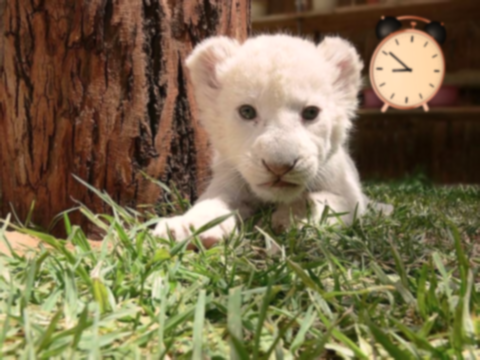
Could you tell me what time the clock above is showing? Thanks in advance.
8:51
